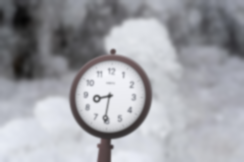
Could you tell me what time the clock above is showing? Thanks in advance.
8:31
